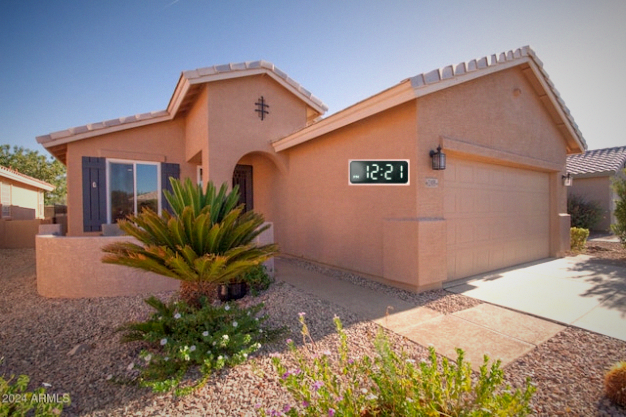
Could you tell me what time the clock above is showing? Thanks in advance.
12:21
